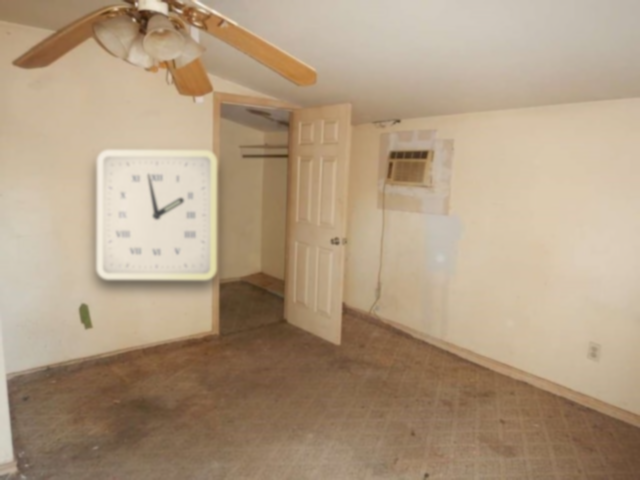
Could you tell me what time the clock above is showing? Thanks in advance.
1:58
